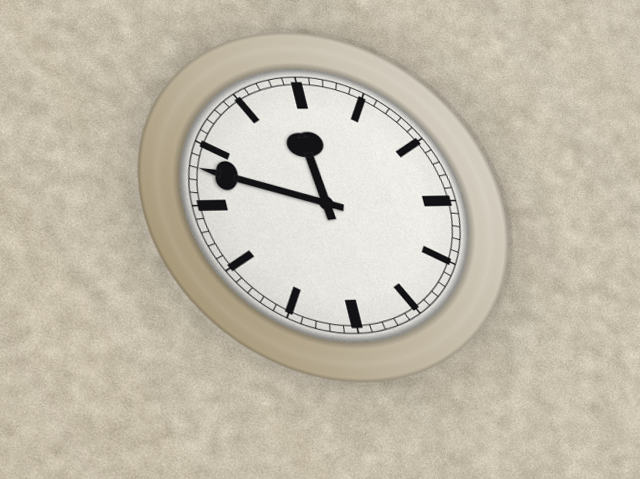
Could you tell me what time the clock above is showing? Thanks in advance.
11:48
